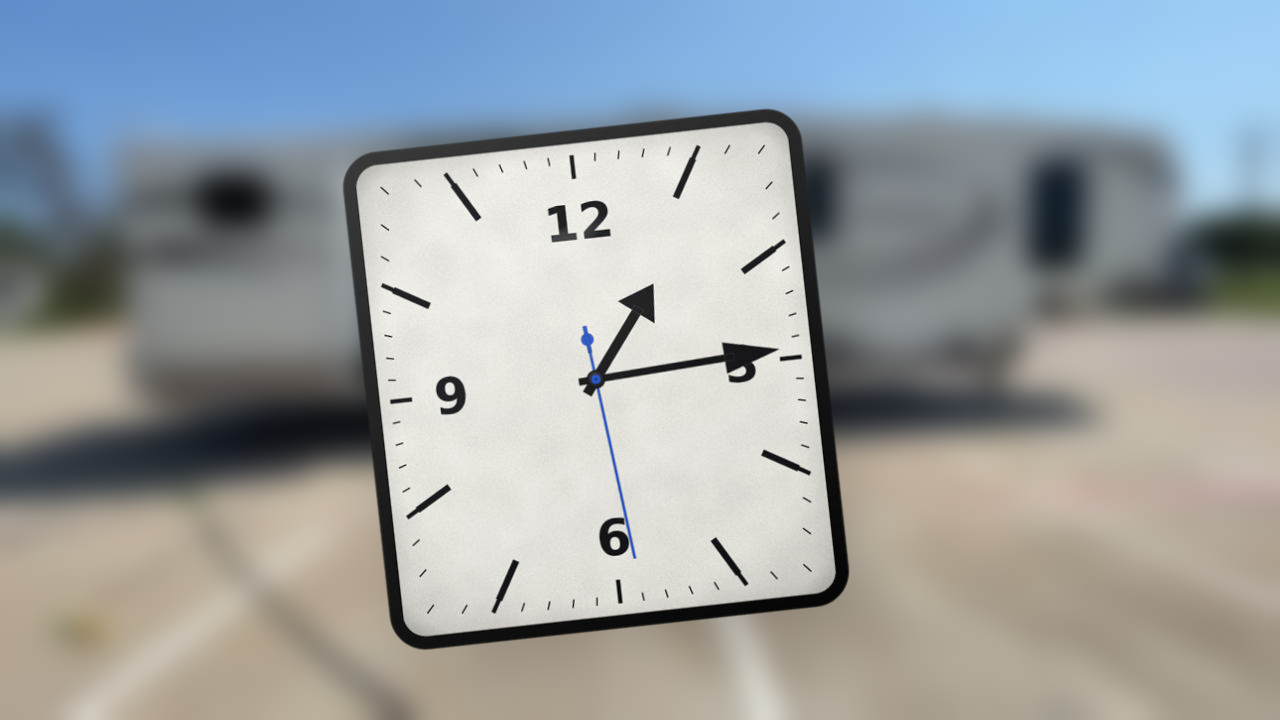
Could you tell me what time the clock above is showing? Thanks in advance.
1:14:29
